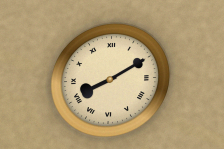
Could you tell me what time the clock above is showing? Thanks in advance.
8:10
